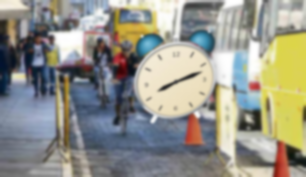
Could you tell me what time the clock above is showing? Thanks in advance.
8:12
